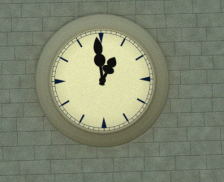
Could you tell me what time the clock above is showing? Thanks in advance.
12:59
